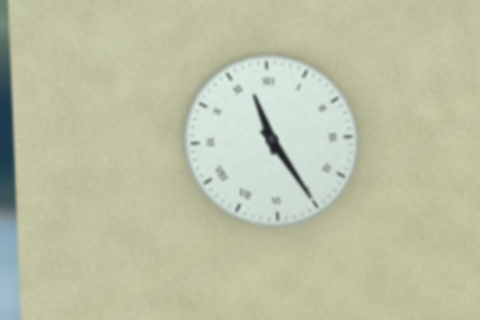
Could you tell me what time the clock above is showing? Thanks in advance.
11:25
